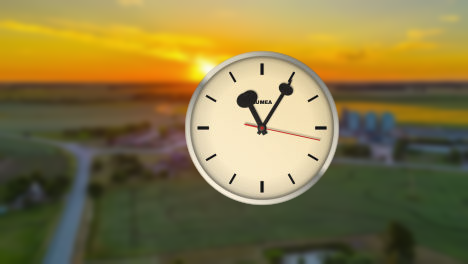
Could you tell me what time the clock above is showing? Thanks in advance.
11:05:17
